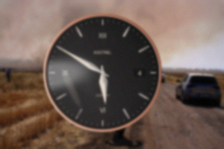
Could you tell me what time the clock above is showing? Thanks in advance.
5:50
